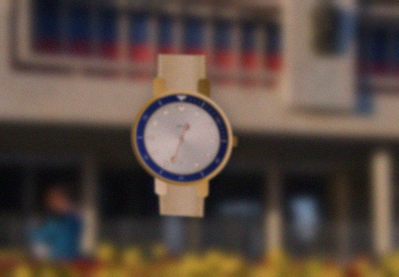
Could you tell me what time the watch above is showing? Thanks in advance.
12:33
